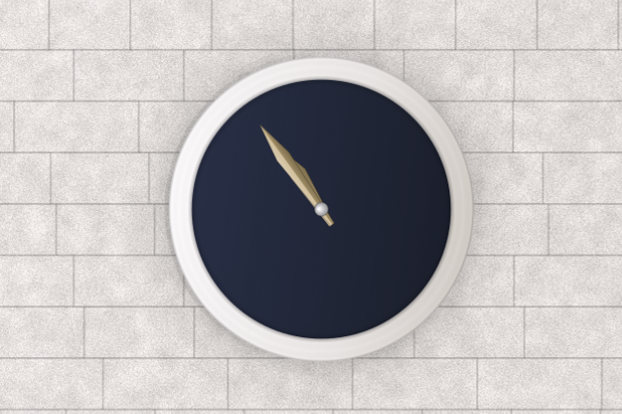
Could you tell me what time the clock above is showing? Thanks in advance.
10:54
